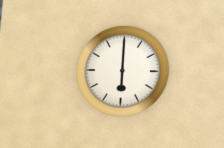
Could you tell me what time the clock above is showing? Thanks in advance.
6:00
